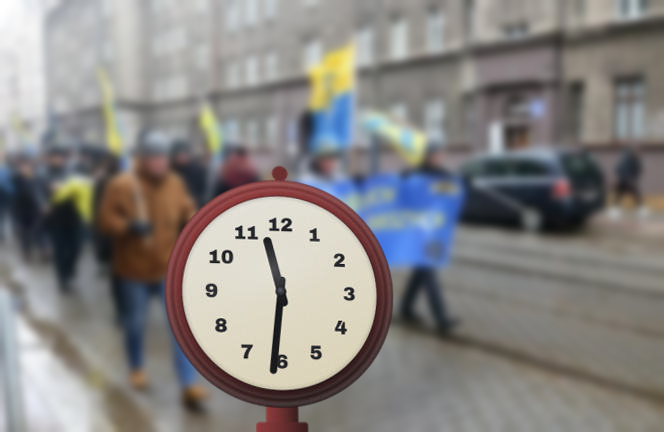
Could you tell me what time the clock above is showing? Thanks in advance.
11:31
